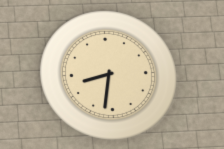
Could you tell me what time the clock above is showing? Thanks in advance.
8:32
